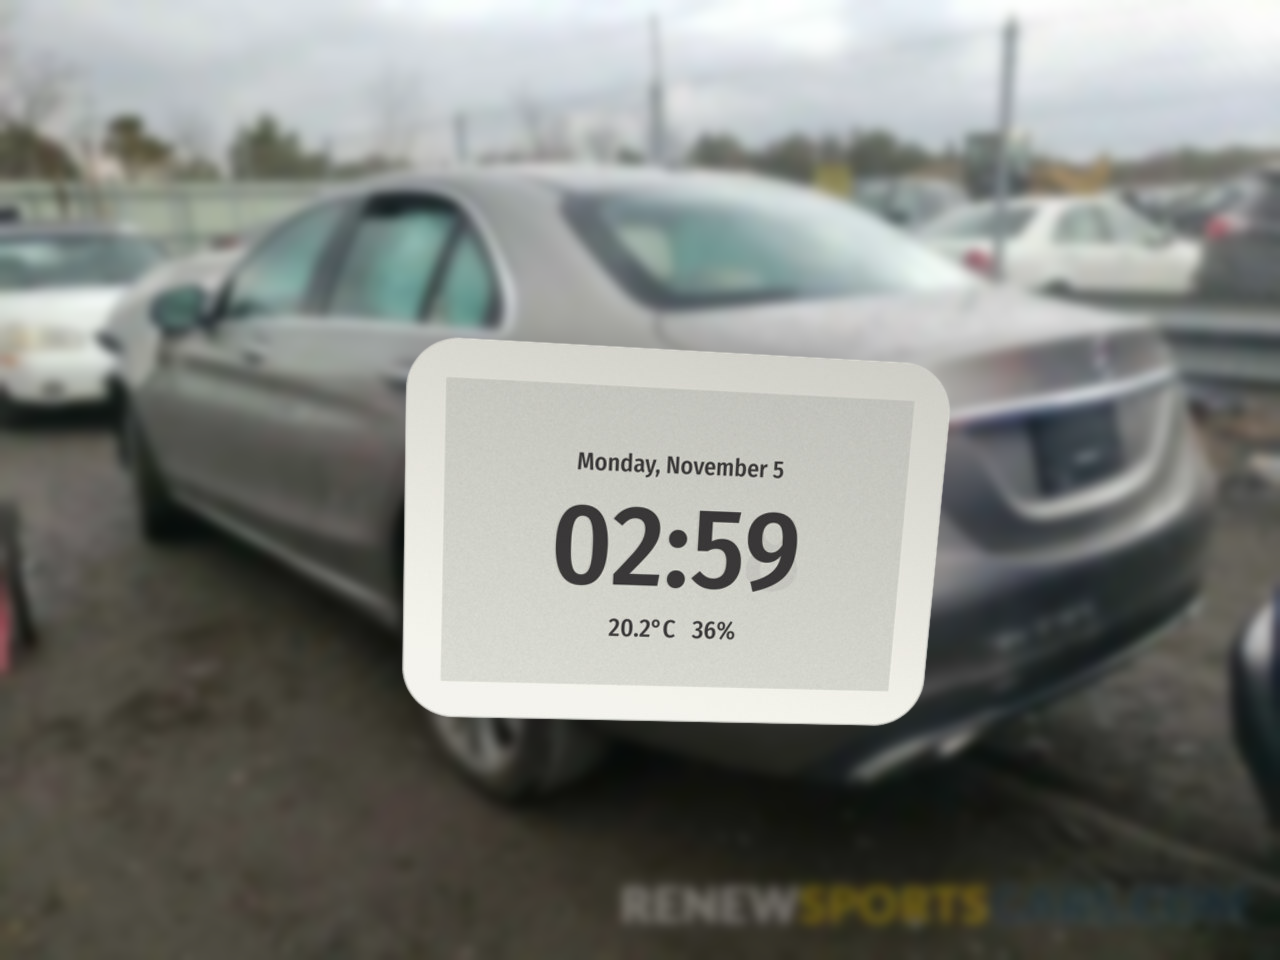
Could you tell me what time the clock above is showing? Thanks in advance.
2:59
